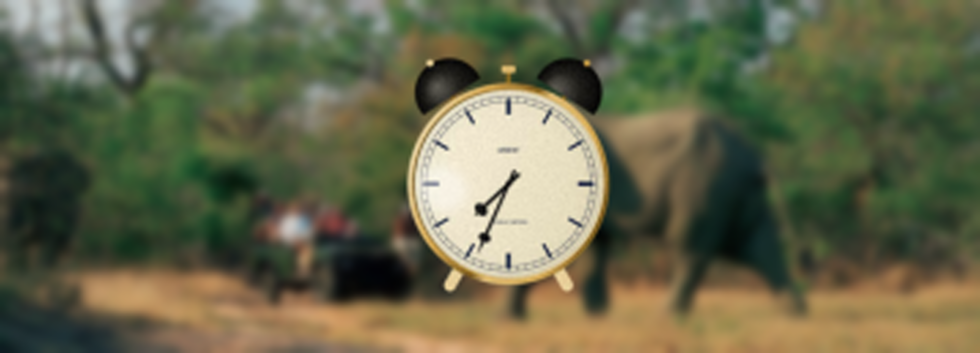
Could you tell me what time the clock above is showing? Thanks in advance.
7:34
